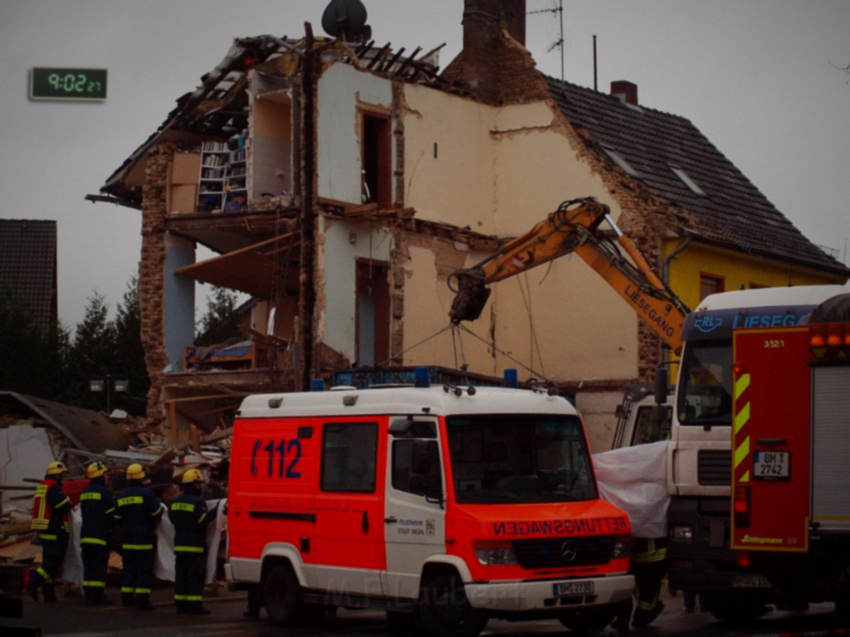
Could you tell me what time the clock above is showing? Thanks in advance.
9:02
